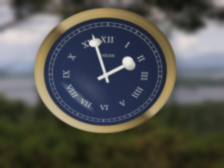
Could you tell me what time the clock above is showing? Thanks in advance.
1:57
